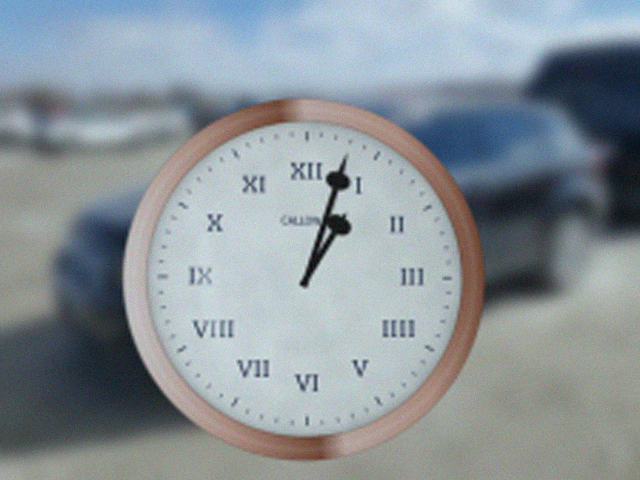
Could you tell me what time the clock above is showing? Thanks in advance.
1:03
